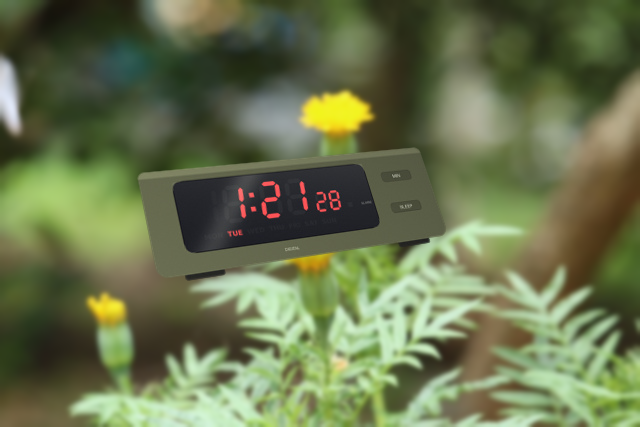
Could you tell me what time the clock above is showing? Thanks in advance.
1:21:28
